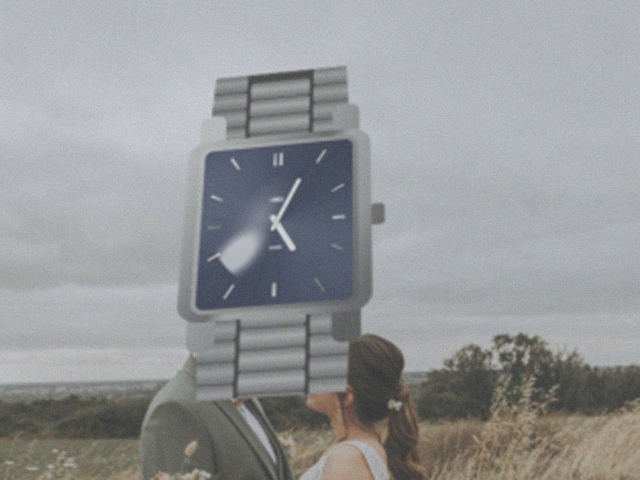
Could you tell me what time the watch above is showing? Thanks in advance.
5:04
